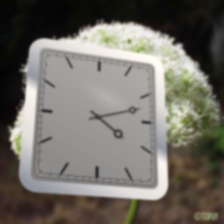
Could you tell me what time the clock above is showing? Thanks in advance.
4:12
